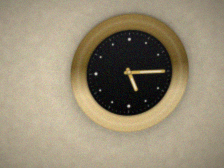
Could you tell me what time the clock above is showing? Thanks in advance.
5:15
